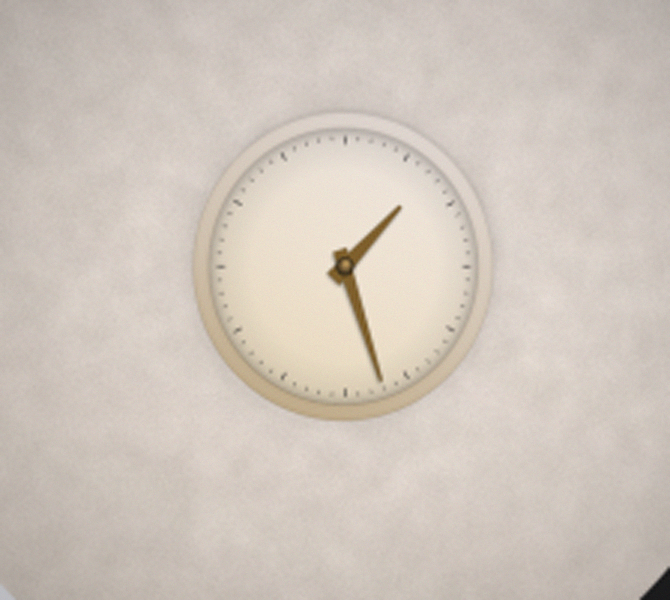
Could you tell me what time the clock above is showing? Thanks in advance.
1:27
